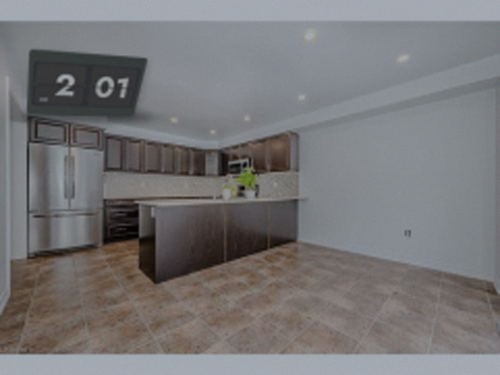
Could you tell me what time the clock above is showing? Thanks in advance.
2:01
